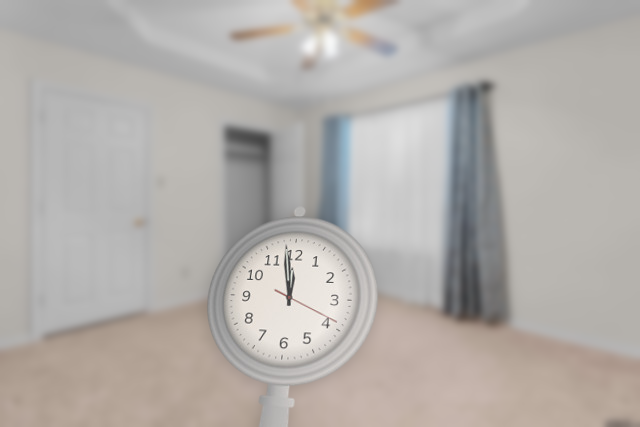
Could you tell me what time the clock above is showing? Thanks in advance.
11:58:19
